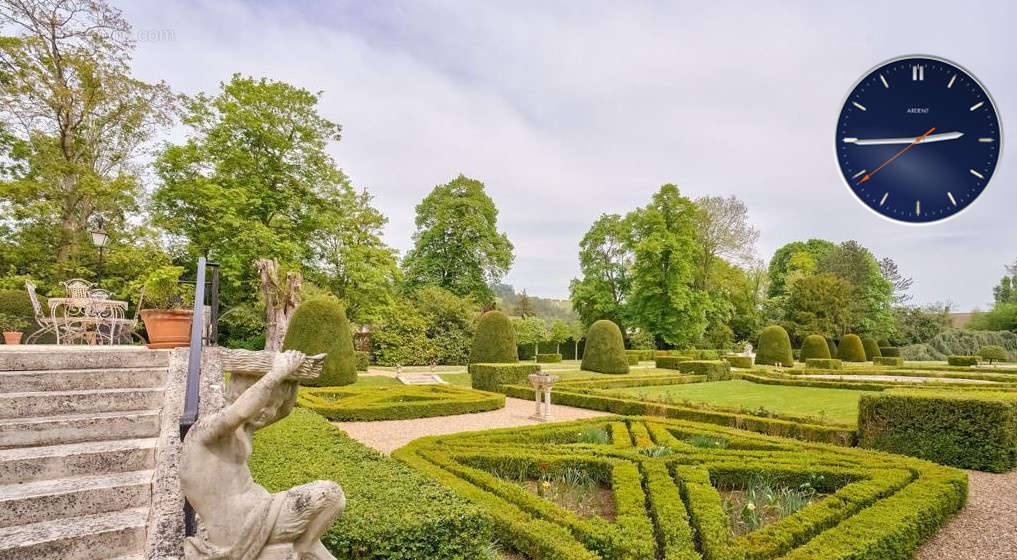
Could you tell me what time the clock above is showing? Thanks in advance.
2:44:39
